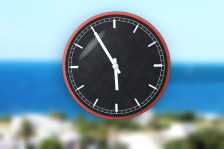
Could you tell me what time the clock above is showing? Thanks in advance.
5:55
